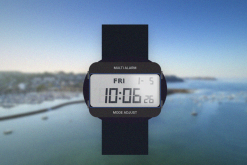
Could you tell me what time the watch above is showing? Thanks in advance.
10:06:26
